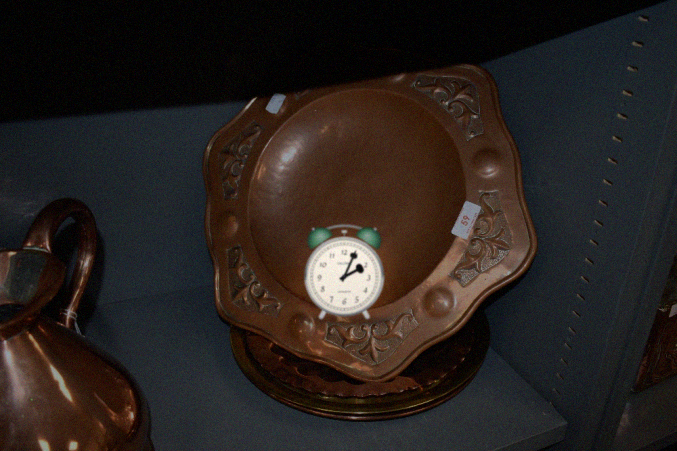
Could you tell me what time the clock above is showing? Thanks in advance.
2:04
